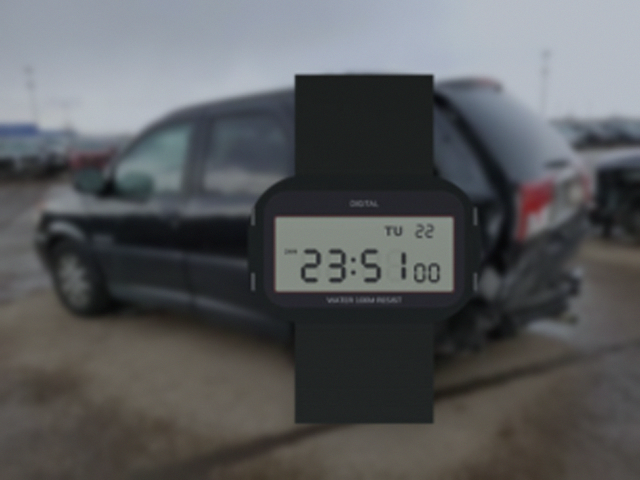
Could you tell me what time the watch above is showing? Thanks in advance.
23:51:00
